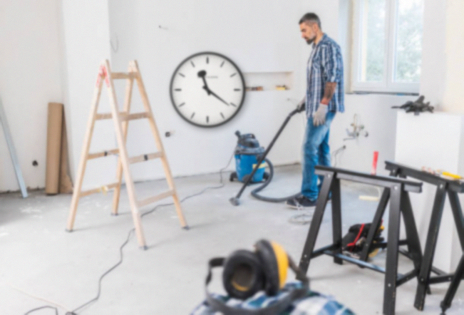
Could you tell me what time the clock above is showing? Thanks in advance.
11:21
